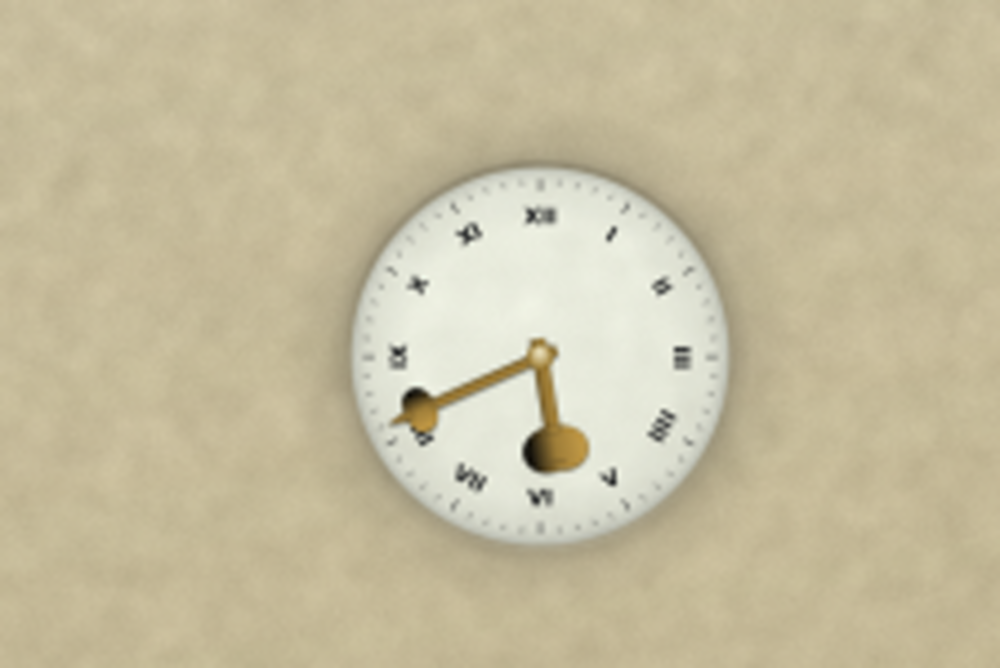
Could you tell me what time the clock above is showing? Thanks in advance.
5:41
